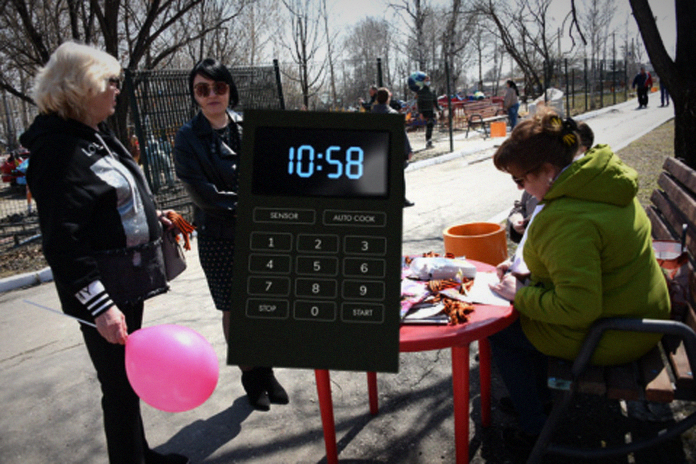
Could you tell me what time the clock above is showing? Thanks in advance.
10:58
